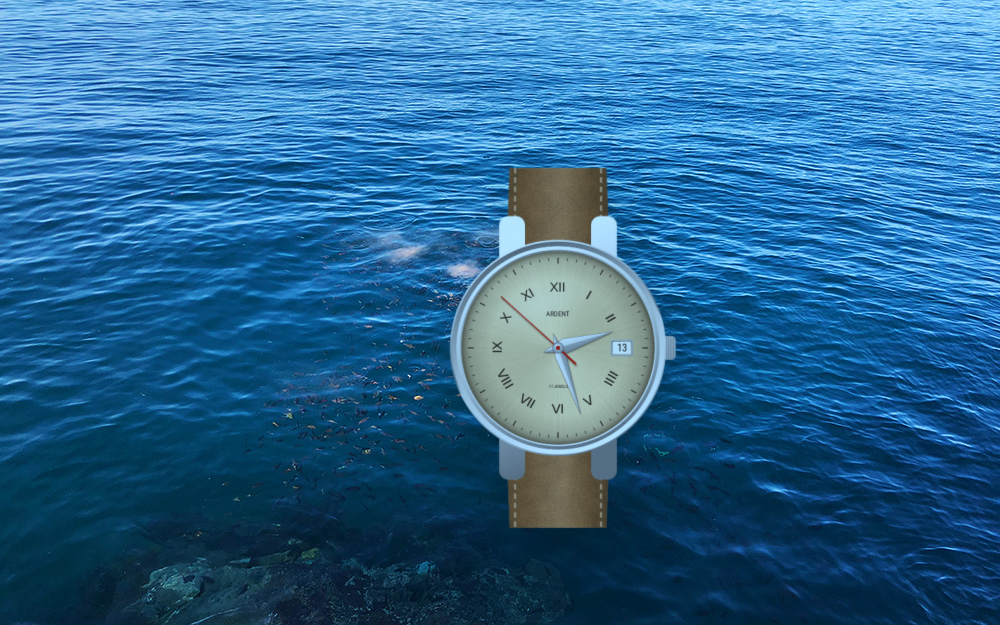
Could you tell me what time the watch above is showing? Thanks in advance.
2:26:52
